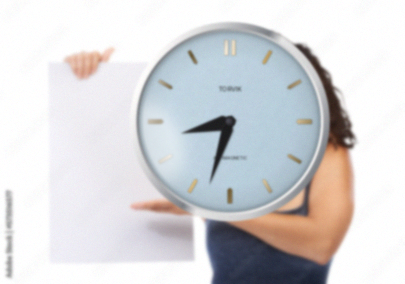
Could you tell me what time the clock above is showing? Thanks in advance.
8:33
